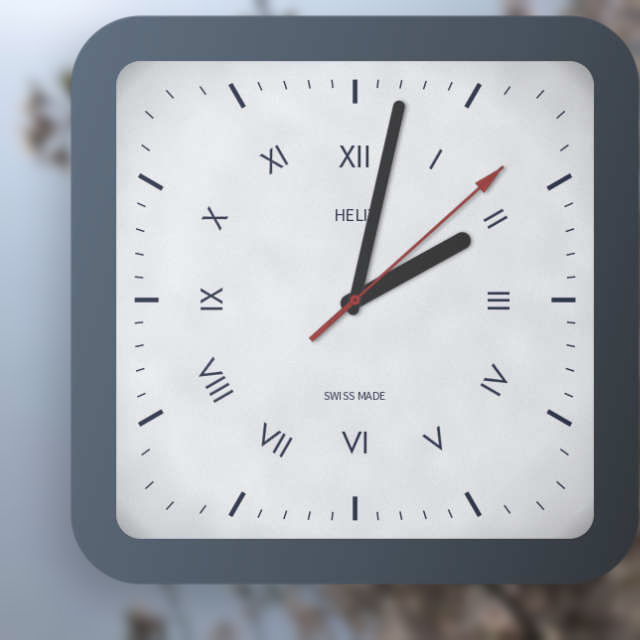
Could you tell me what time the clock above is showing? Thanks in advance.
2:02:08
